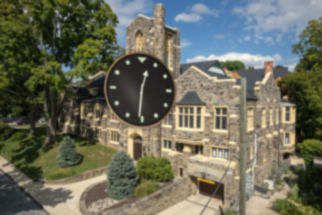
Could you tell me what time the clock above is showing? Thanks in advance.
12:31
